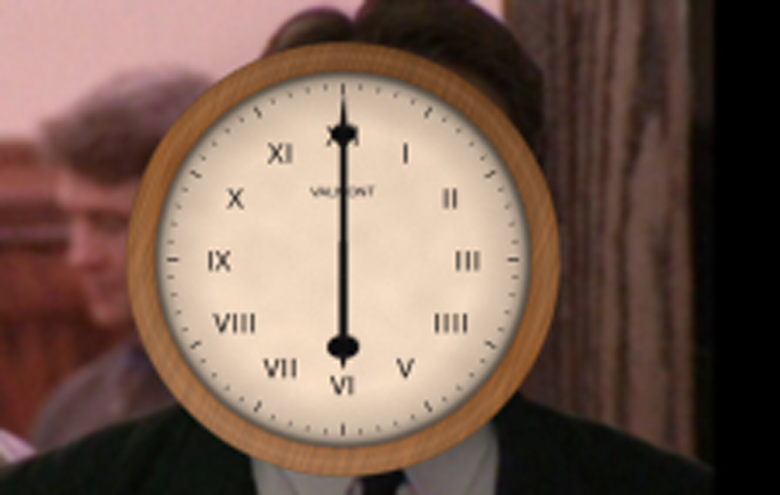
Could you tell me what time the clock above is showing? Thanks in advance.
6:00
